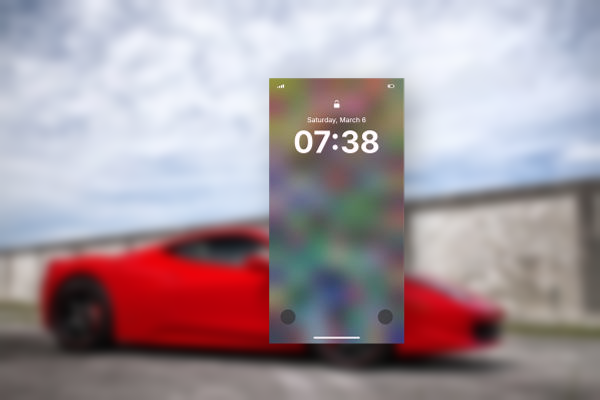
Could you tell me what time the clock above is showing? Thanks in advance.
7:38
